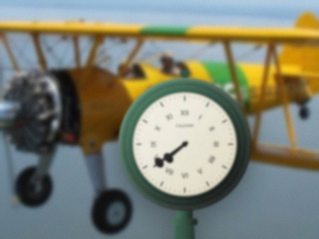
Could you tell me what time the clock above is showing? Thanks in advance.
7:39
